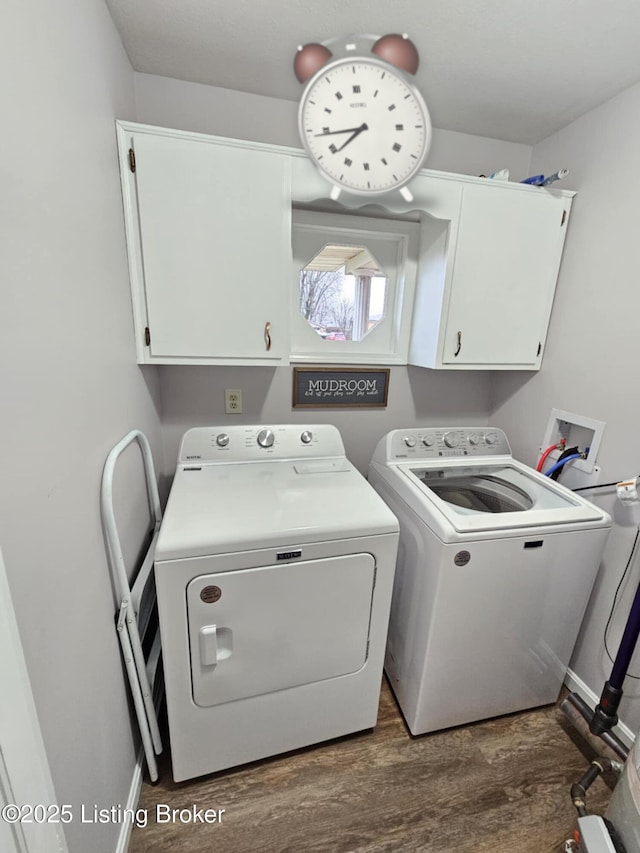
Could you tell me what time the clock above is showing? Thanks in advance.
7:44
